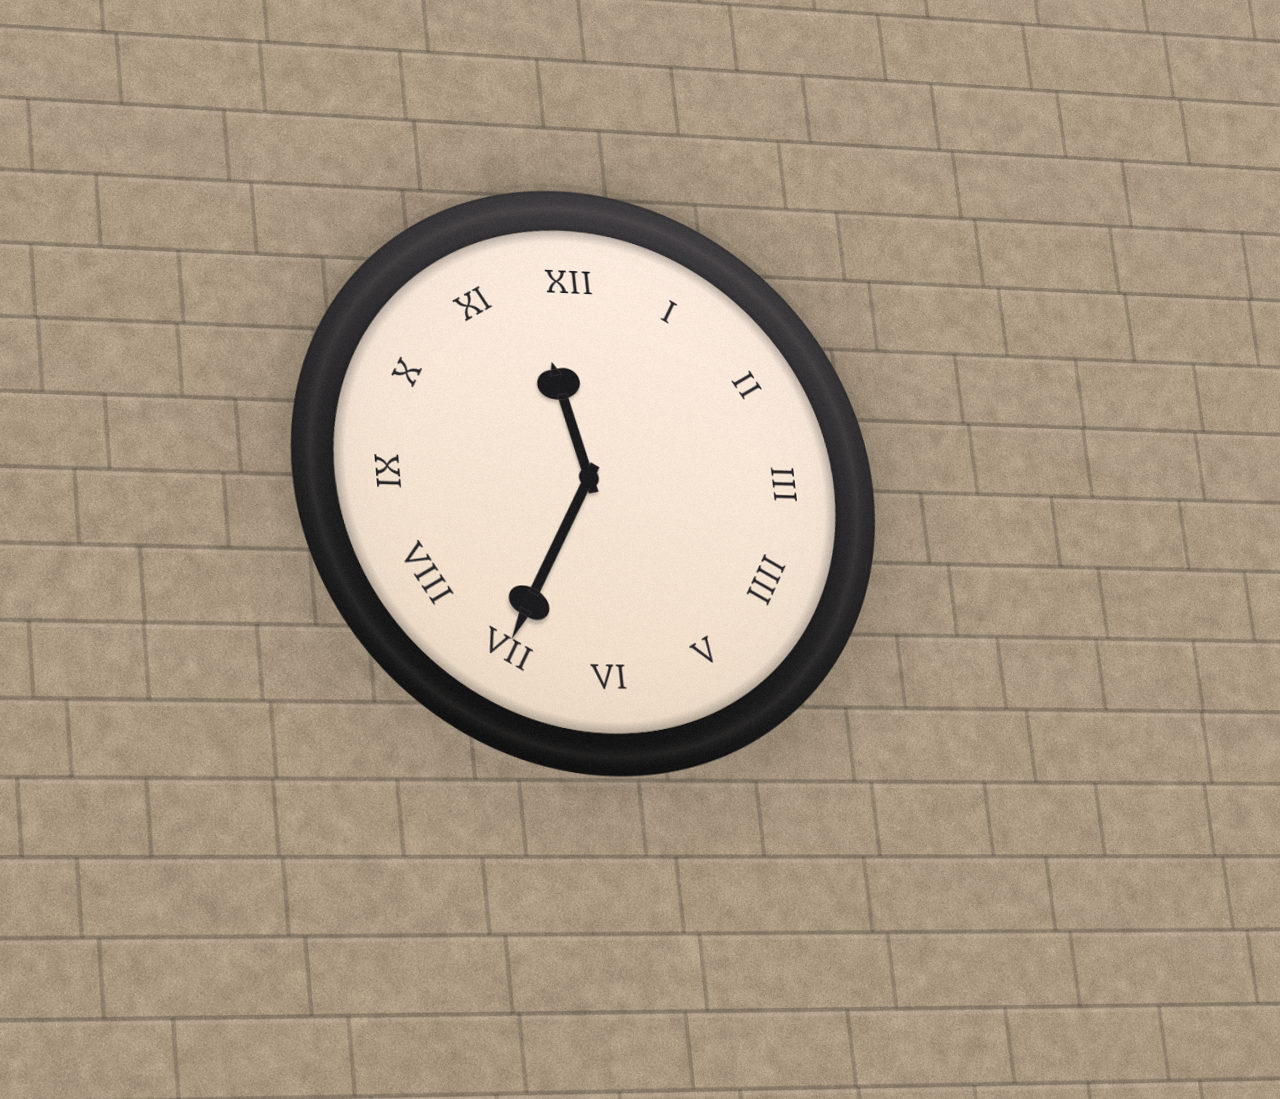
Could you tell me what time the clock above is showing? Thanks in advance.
11:35
